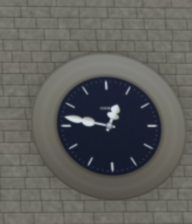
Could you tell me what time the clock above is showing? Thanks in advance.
12:47
